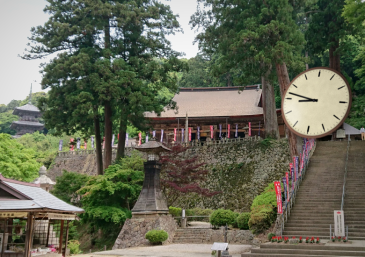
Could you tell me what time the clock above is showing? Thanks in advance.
8:47
